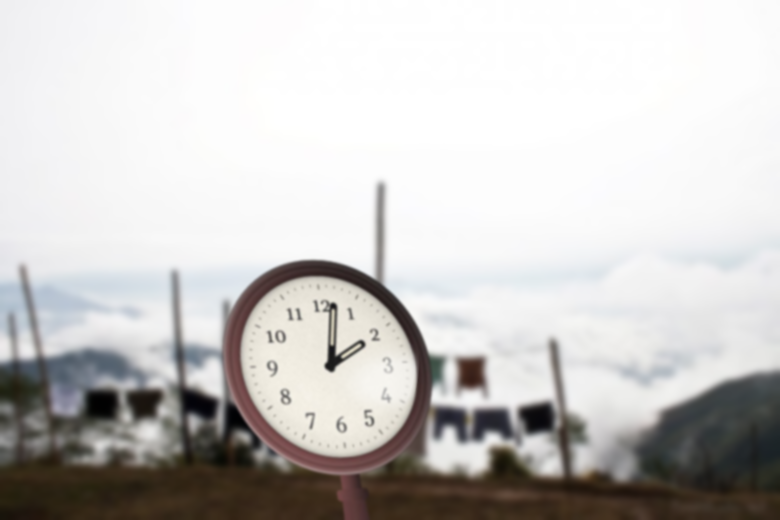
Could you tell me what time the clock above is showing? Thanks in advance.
2:02
